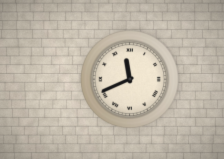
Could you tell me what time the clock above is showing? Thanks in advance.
11:41
